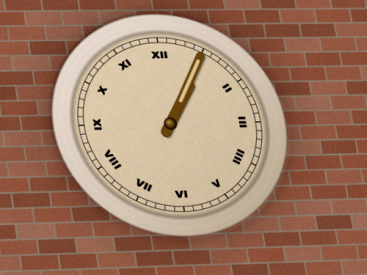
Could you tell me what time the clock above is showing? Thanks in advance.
1:05
